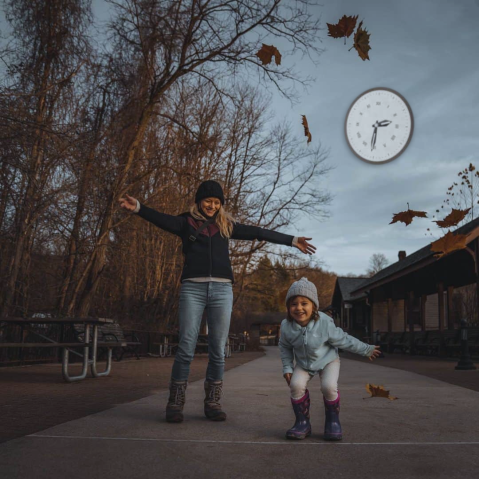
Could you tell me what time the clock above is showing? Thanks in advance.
2:31
